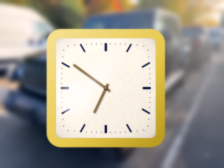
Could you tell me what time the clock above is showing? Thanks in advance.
6:51
